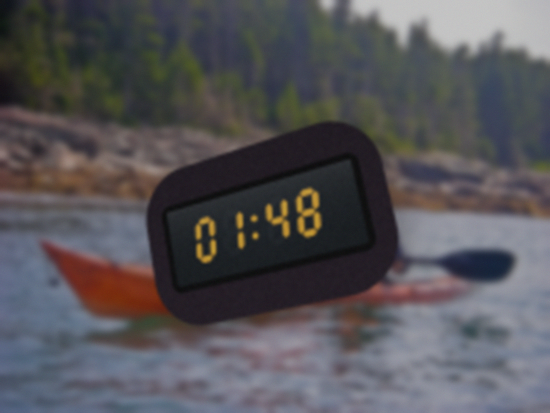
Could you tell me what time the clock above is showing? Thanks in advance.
1:48
